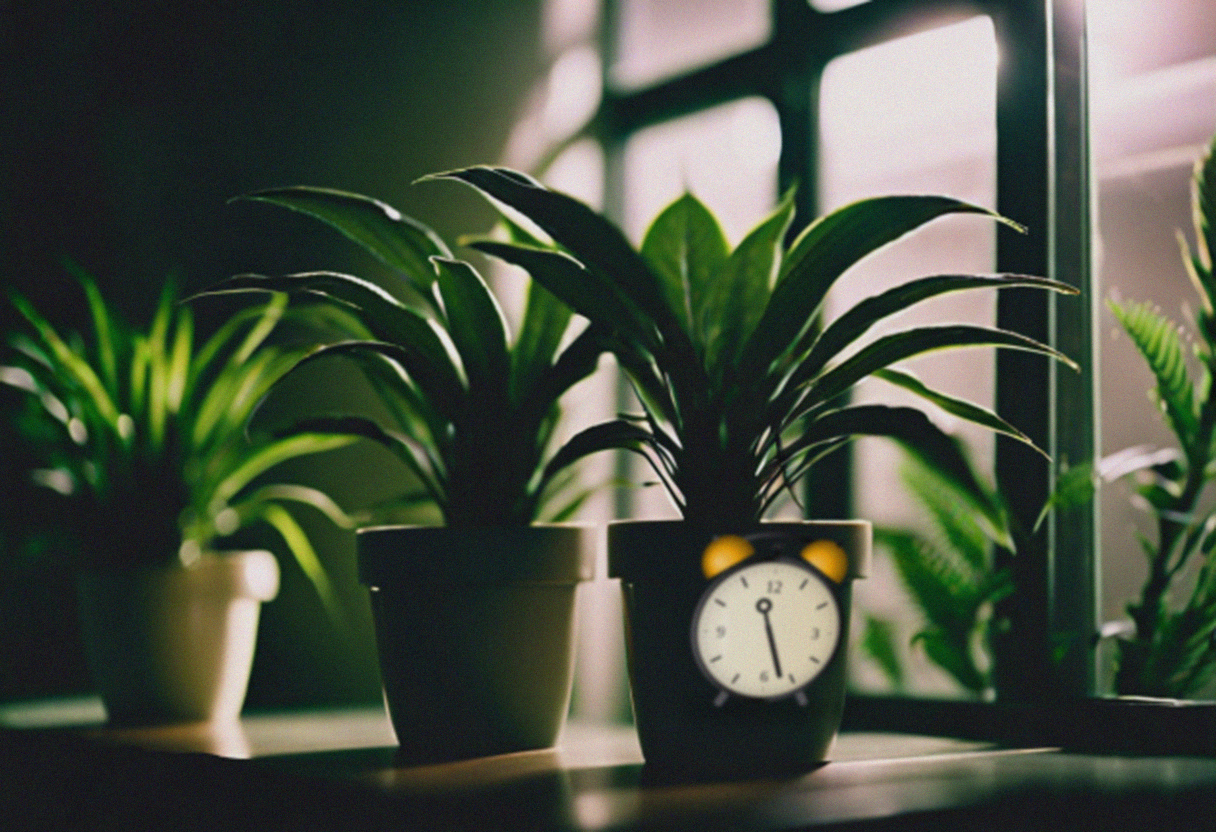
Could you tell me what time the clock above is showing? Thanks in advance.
11:27
